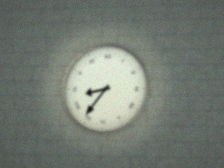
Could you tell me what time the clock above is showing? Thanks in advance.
8:36
